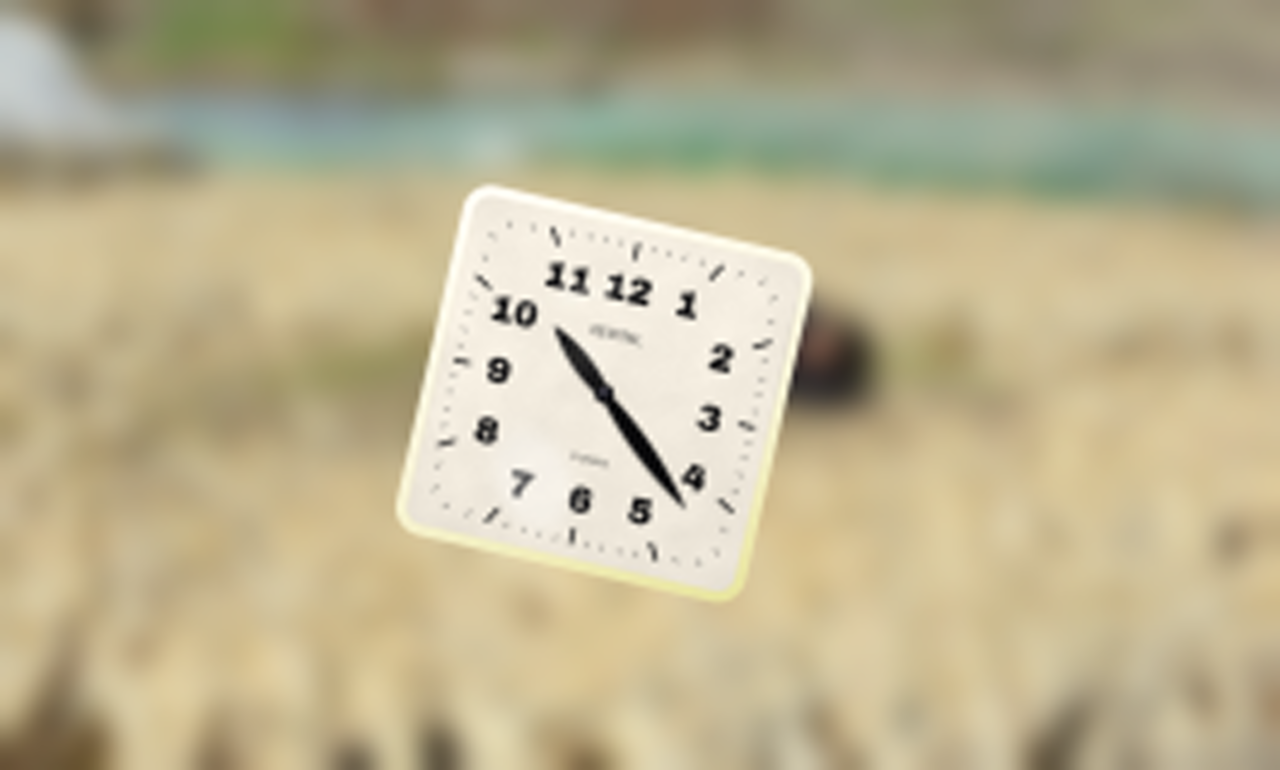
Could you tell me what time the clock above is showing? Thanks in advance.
10:22
